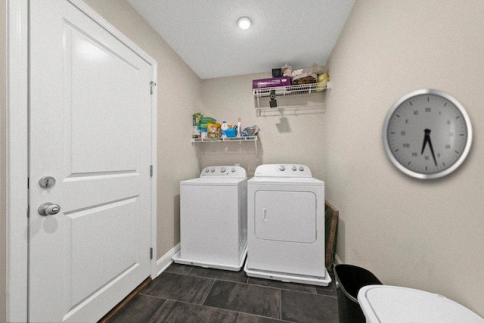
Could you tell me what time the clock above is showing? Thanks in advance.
6:27
